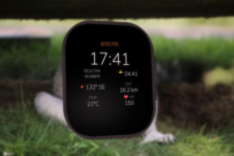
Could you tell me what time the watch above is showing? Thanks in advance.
17:41
